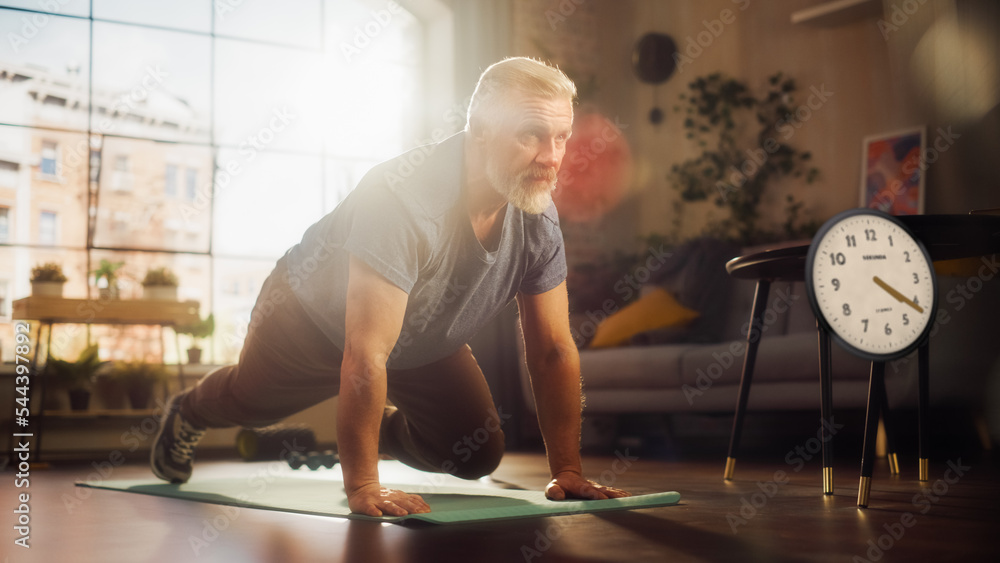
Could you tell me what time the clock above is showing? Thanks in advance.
4:21
